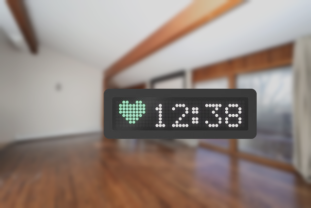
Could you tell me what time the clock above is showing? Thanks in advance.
12:38
